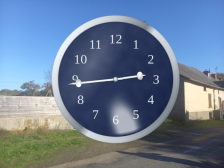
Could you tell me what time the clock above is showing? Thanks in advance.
2:44
